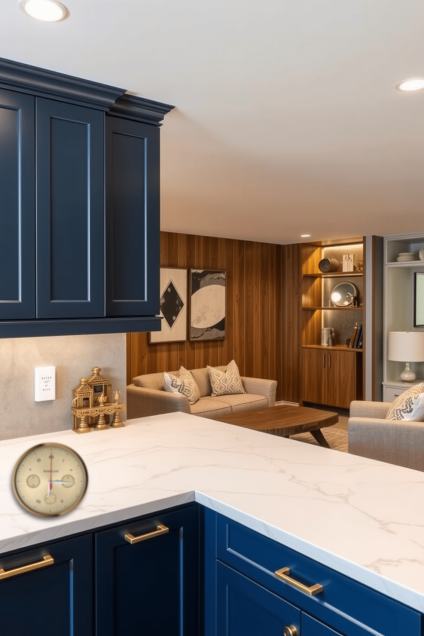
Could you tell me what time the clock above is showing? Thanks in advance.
6:16
